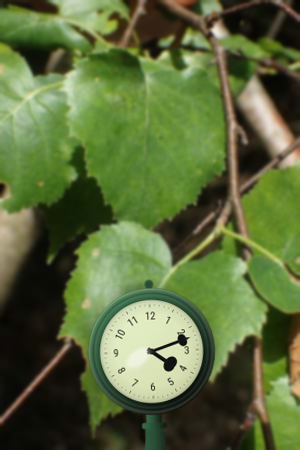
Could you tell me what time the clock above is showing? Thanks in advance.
4:12
